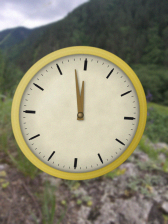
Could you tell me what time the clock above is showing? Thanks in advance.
11:58
